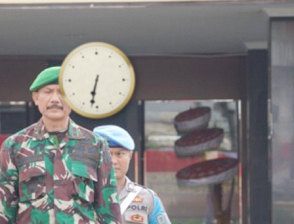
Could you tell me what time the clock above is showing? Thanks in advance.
6:32
